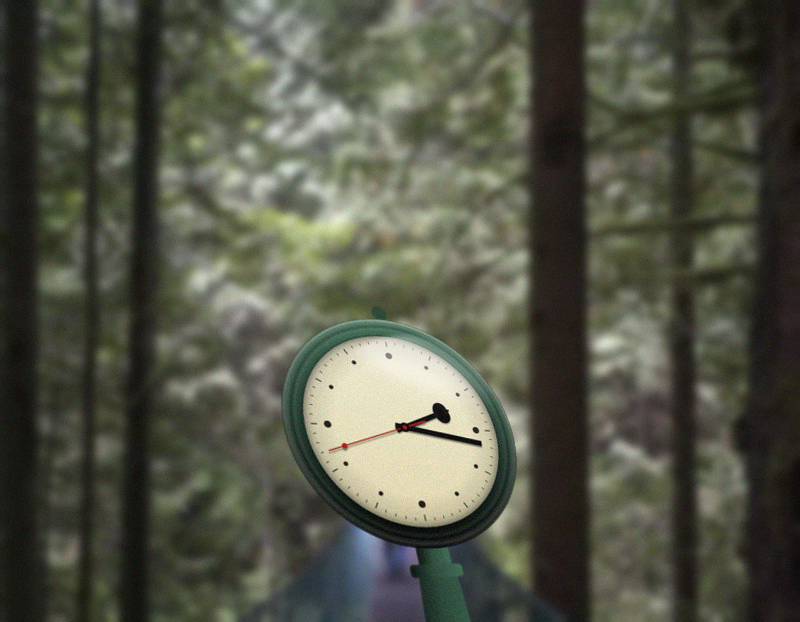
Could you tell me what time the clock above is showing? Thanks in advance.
2:16:42
